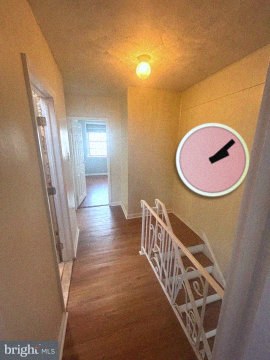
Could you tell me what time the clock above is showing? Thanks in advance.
2:08
